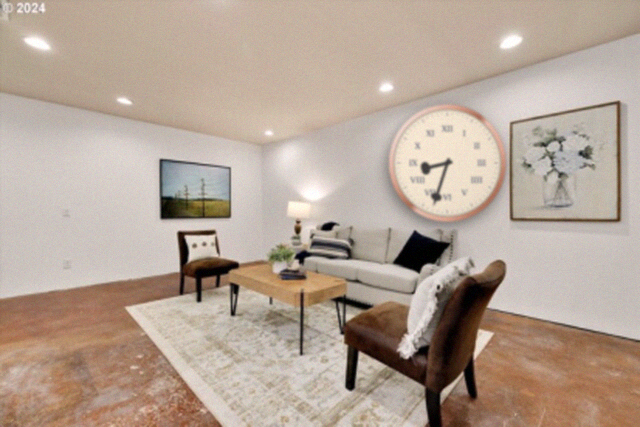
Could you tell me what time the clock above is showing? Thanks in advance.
8:33
